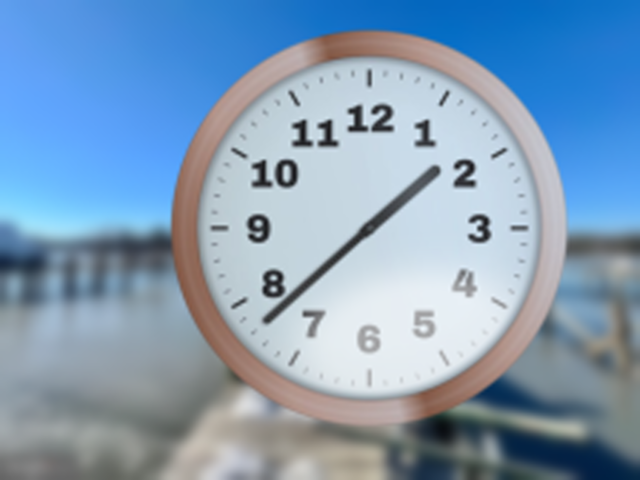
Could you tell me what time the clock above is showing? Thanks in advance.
1:38
